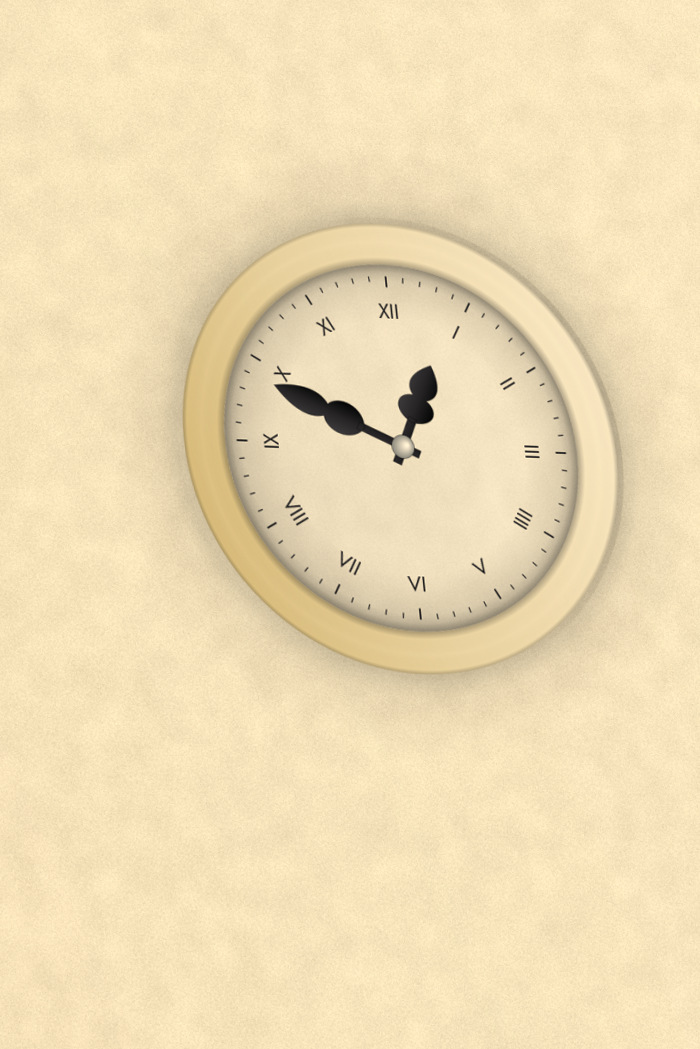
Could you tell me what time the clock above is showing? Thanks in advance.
12:49
